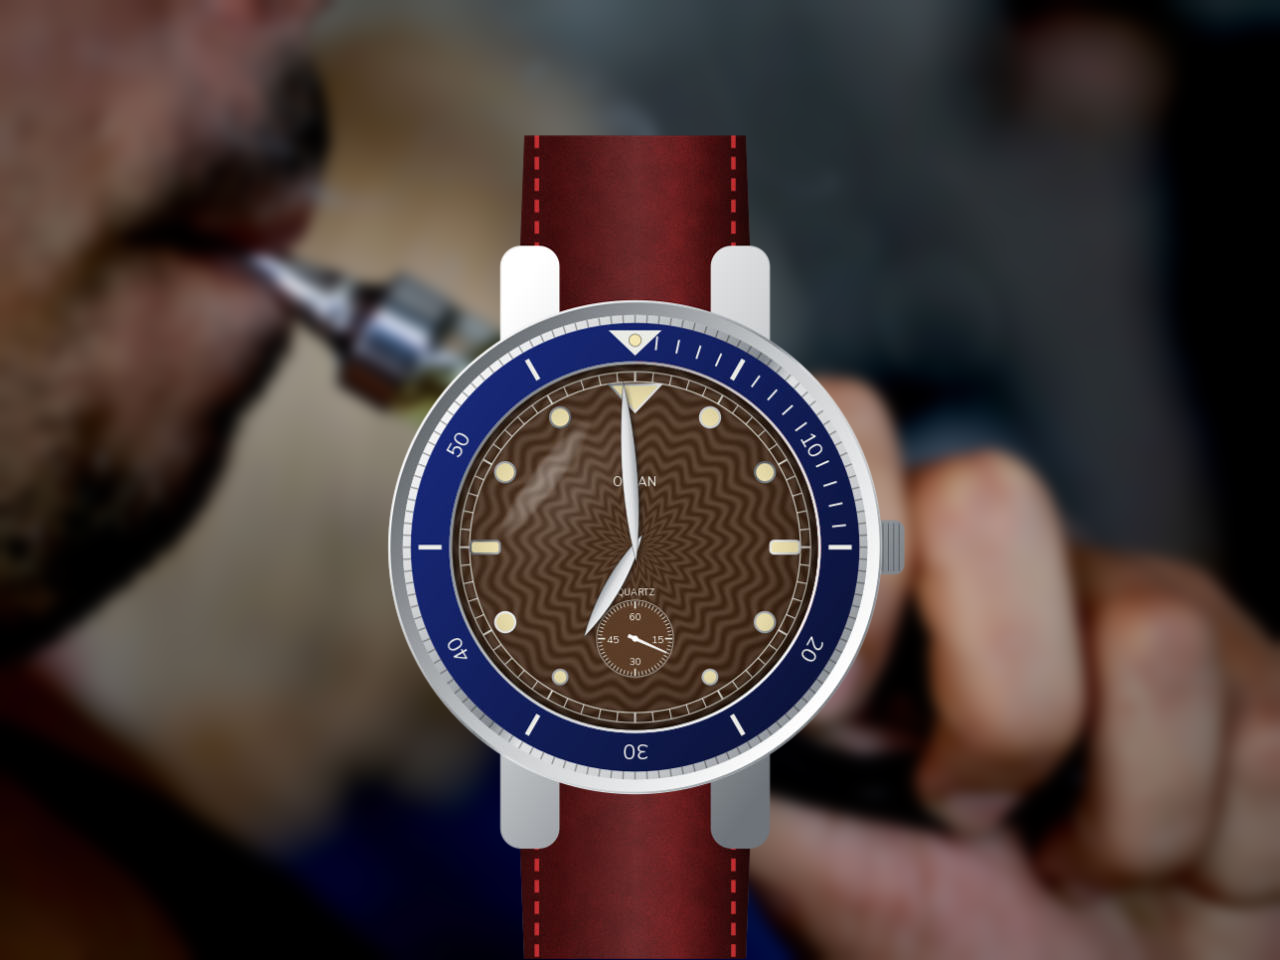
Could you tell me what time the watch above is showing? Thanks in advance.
6:59:19
